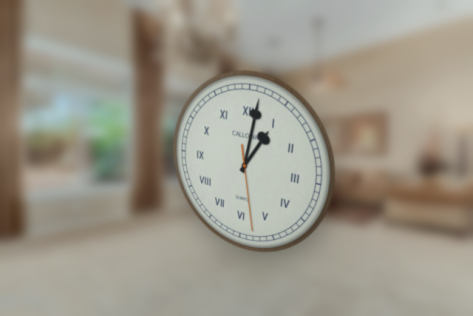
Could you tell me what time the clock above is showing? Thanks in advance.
1:01:28
